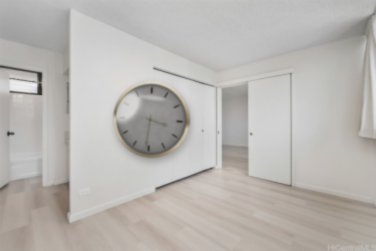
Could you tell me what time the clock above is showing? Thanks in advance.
3:31
